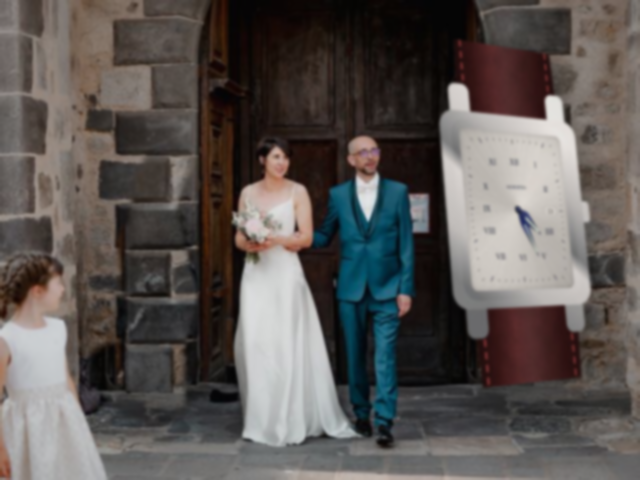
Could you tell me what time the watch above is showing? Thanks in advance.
4:26
